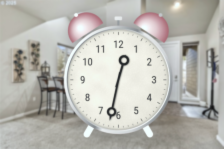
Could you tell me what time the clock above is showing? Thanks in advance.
12:32
